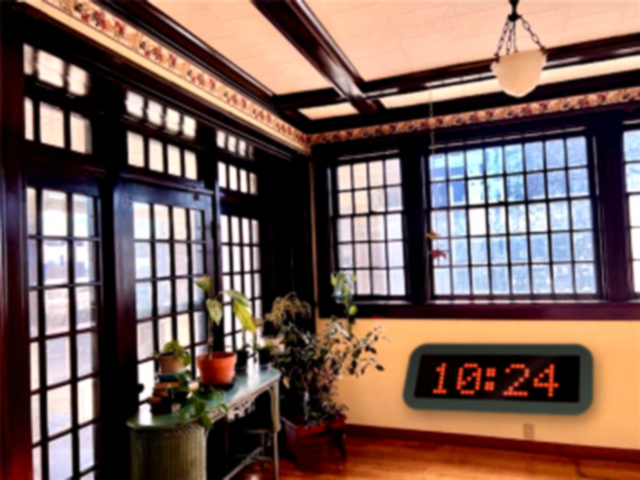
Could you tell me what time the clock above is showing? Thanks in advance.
10:24
